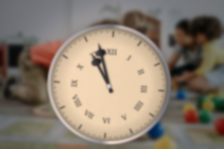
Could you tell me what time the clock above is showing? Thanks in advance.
10:57
